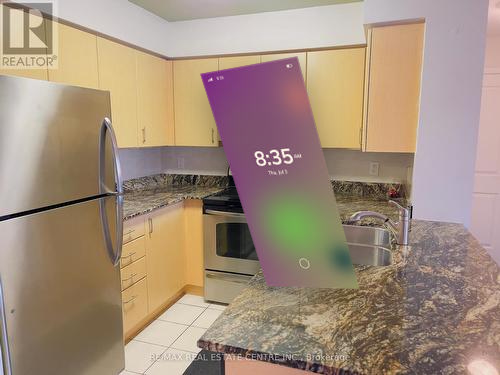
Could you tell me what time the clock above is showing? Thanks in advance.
8:35
